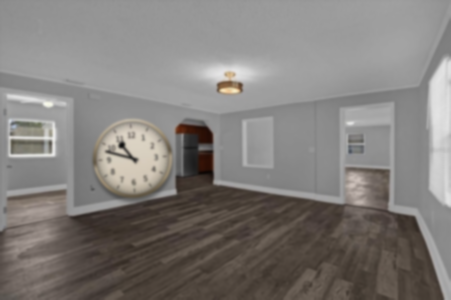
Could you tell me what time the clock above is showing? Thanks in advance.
10:48
